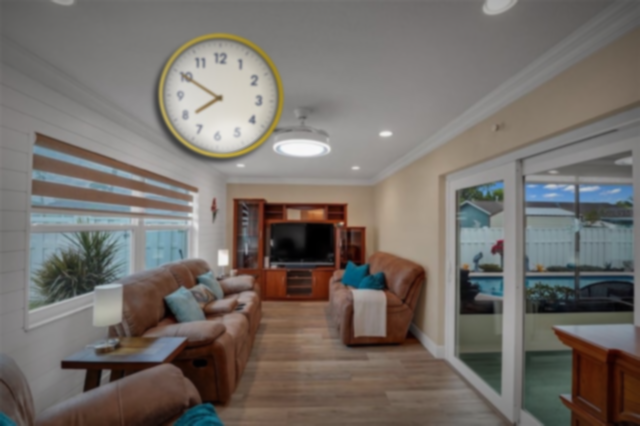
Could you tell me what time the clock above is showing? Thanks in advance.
7:50
